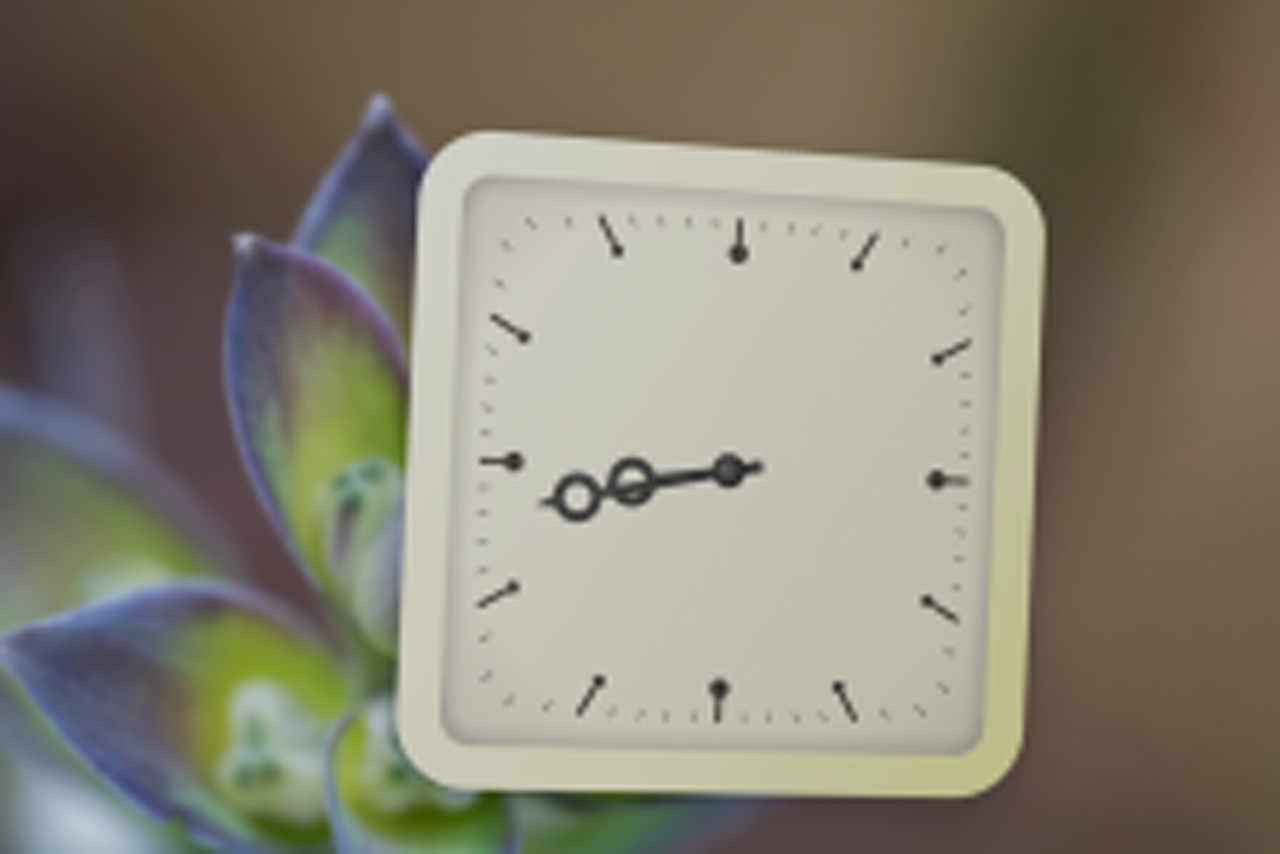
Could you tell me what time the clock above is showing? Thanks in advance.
8:43
